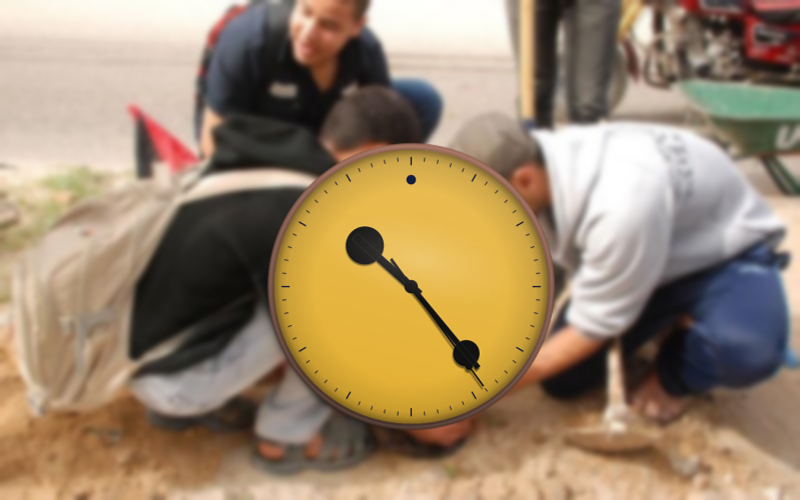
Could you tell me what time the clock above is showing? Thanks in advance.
10:23:24
